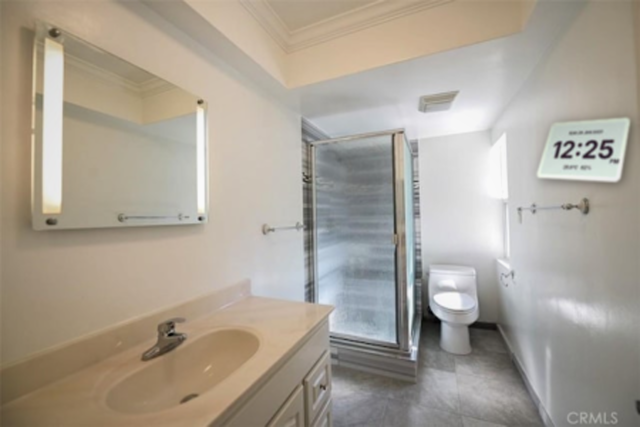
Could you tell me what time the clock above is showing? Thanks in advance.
12:25
